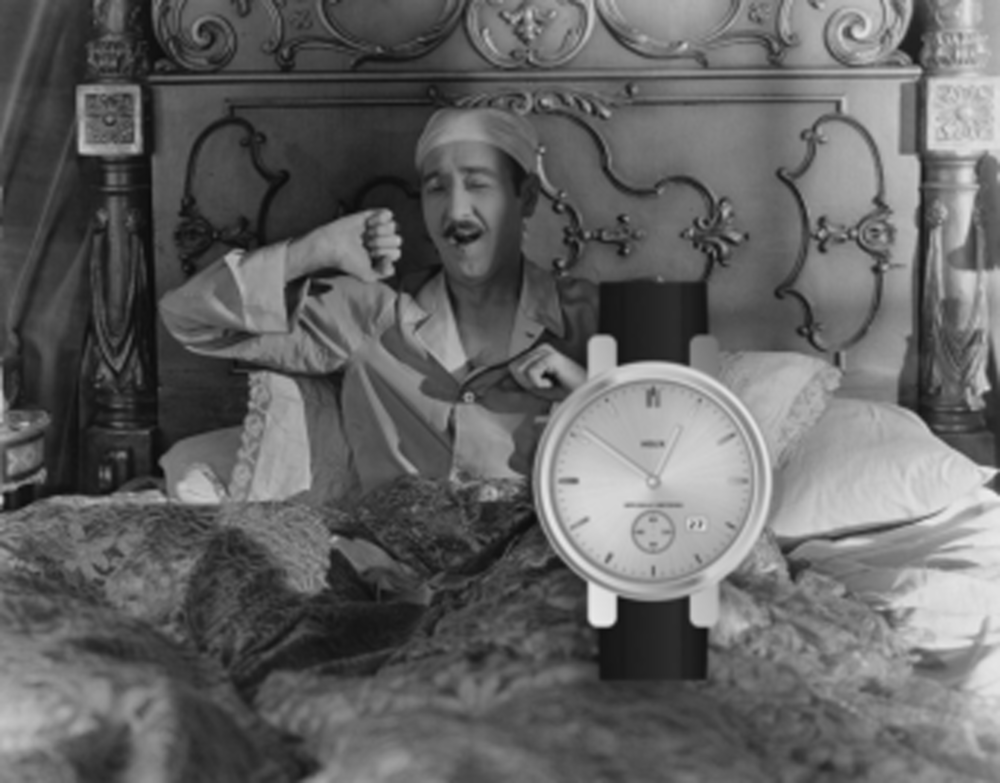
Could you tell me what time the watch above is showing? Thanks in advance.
12:51
